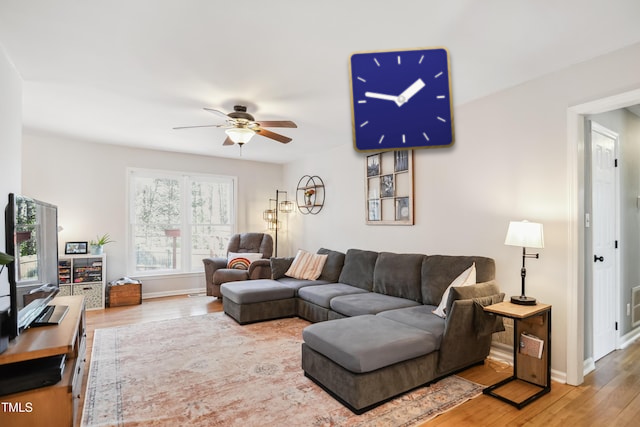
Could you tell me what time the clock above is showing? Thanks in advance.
1:47
